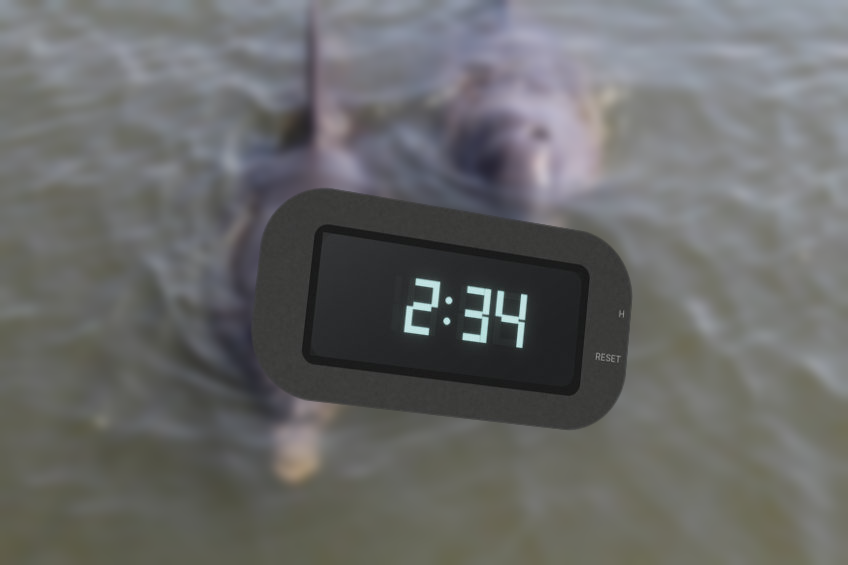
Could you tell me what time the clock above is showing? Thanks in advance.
2:34
